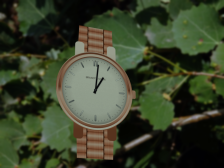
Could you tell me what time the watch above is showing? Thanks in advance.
1:01
